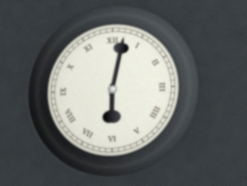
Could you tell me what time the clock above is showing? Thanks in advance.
6:02
